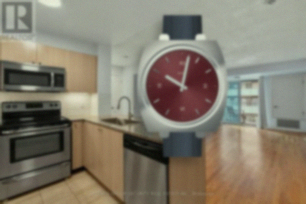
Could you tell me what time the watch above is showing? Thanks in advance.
10:02
